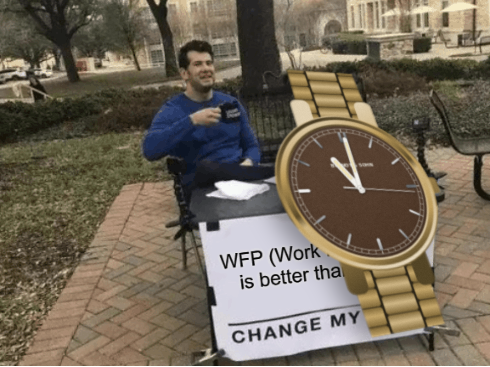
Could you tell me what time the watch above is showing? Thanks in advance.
11:00:16
